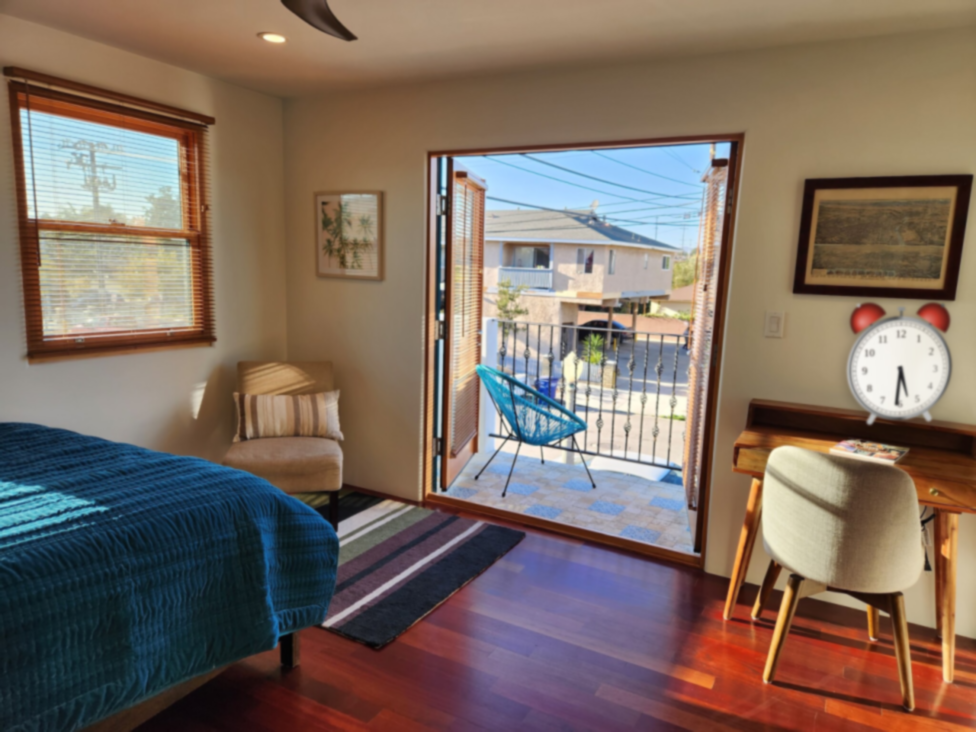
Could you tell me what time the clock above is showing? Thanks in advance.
5:31
